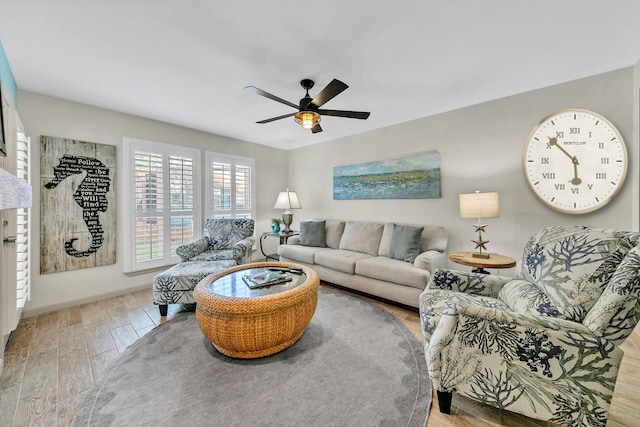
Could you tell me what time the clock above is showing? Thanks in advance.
5:52
